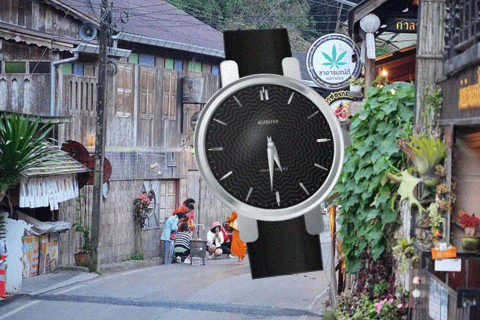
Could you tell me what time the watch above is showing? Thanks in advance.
5:31
